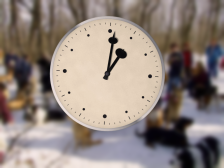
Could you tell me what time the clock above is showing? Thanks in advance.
1:01
